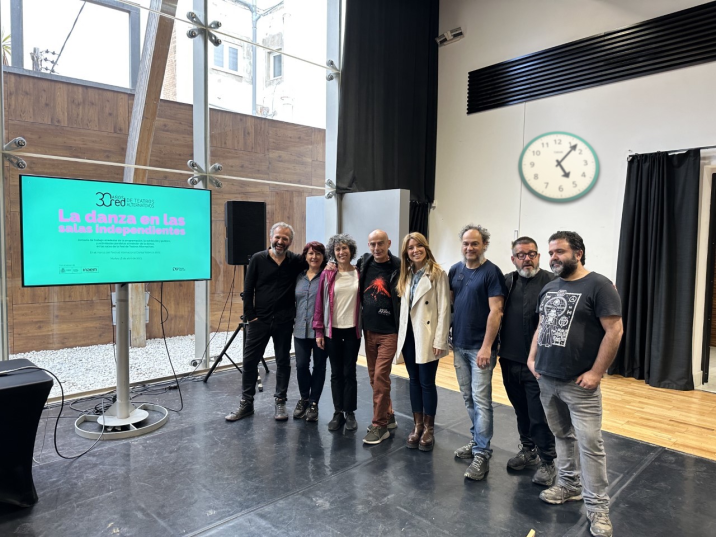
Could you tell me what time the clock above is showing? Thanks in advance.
5:07
